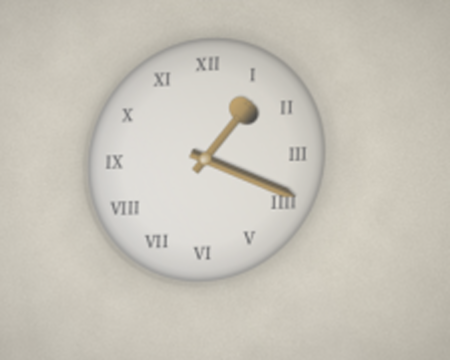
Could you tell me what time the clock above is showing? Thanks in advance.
1:19
